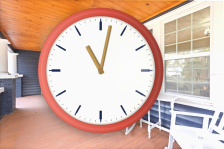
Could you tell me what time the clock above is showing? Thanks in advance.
11:02
